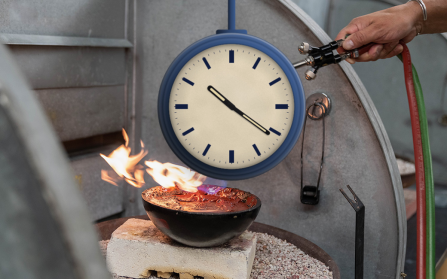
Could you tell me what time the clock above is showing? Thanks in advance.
10:21
